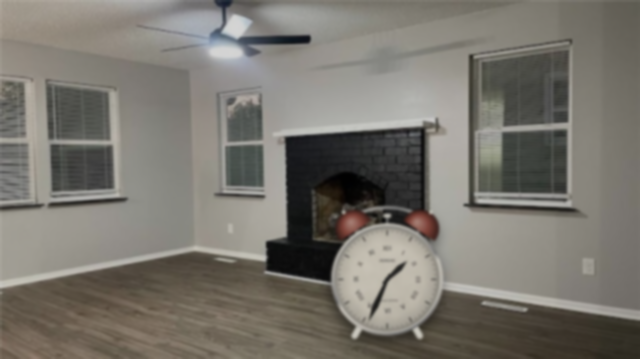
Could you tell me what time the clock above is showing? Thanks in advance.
1:34
